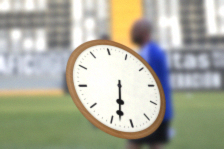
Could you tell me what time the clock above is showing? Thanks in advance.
6:33
